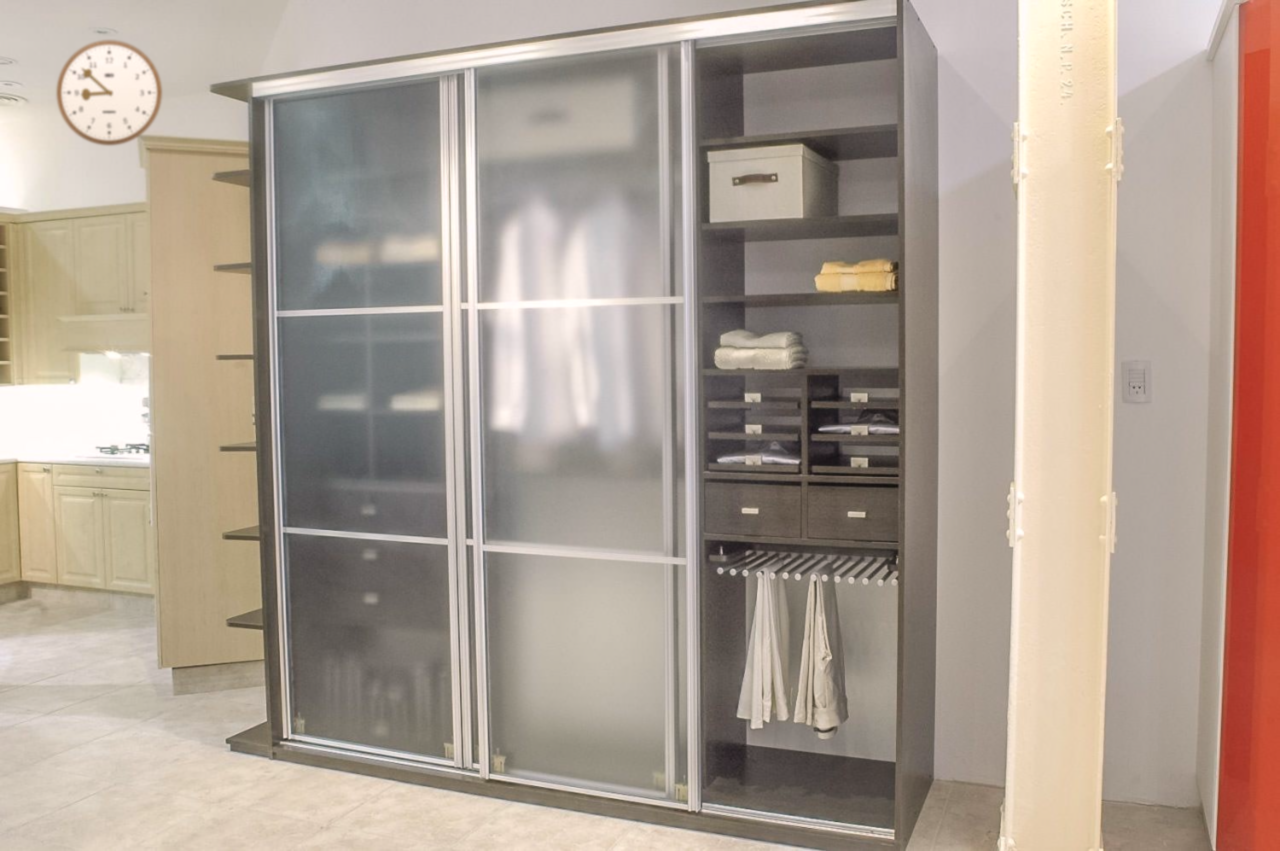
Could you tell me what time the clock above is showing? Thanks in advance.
8:52
